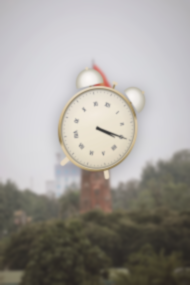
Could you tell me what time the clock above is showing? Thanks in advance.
3:15
